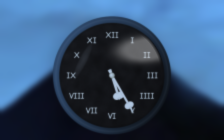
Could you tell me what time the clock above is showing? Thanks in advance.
5:25
